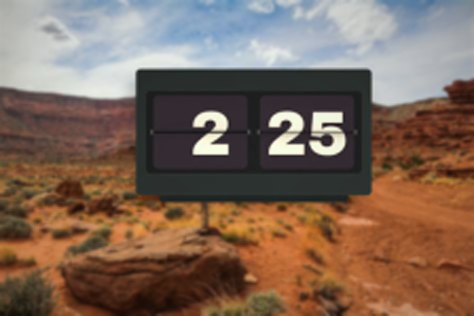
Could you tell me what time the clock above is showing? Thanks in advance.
2:25
